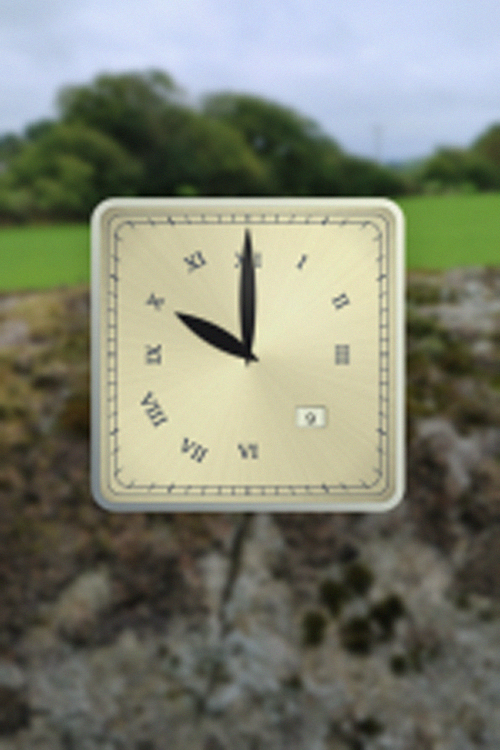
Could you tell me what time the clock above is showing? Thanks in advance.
10:00
